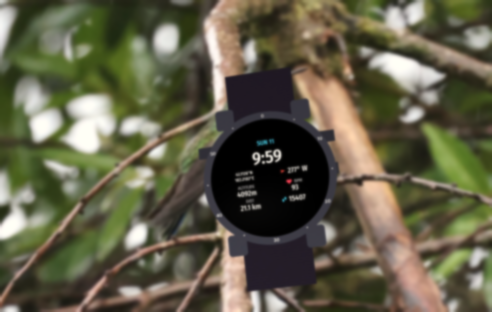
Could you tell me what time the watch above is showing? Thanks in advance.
9:59
